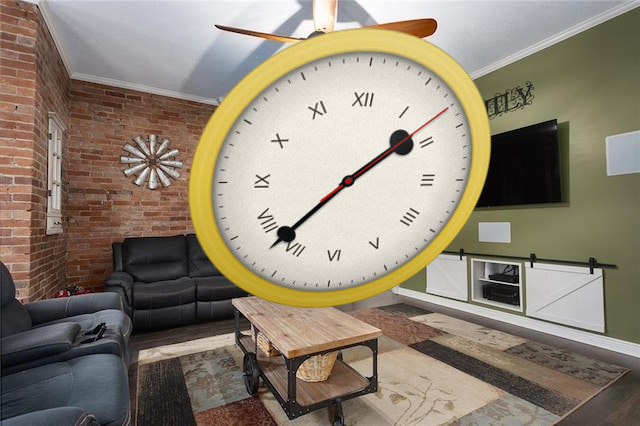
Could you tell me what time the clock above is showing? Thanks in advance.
1:37:08
